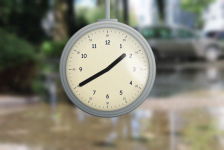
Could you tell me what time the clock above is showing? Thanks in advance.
1:40
